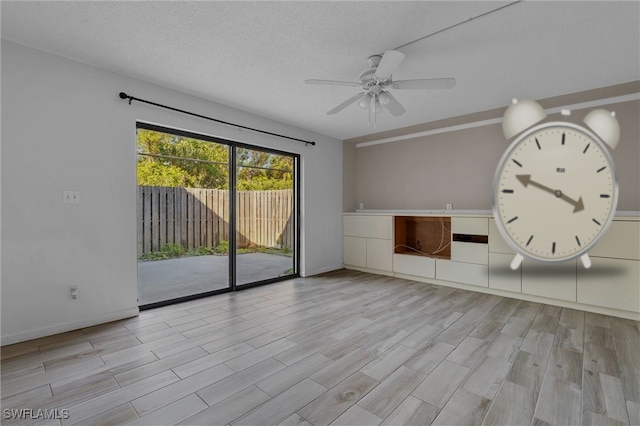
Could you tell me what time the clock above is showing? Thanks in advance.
3:48
